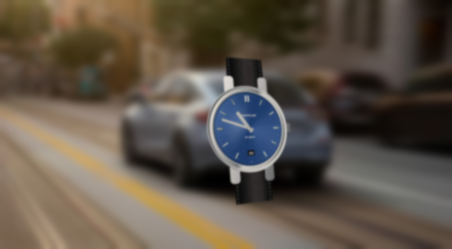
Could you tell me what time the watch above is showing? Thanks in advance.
10:48
